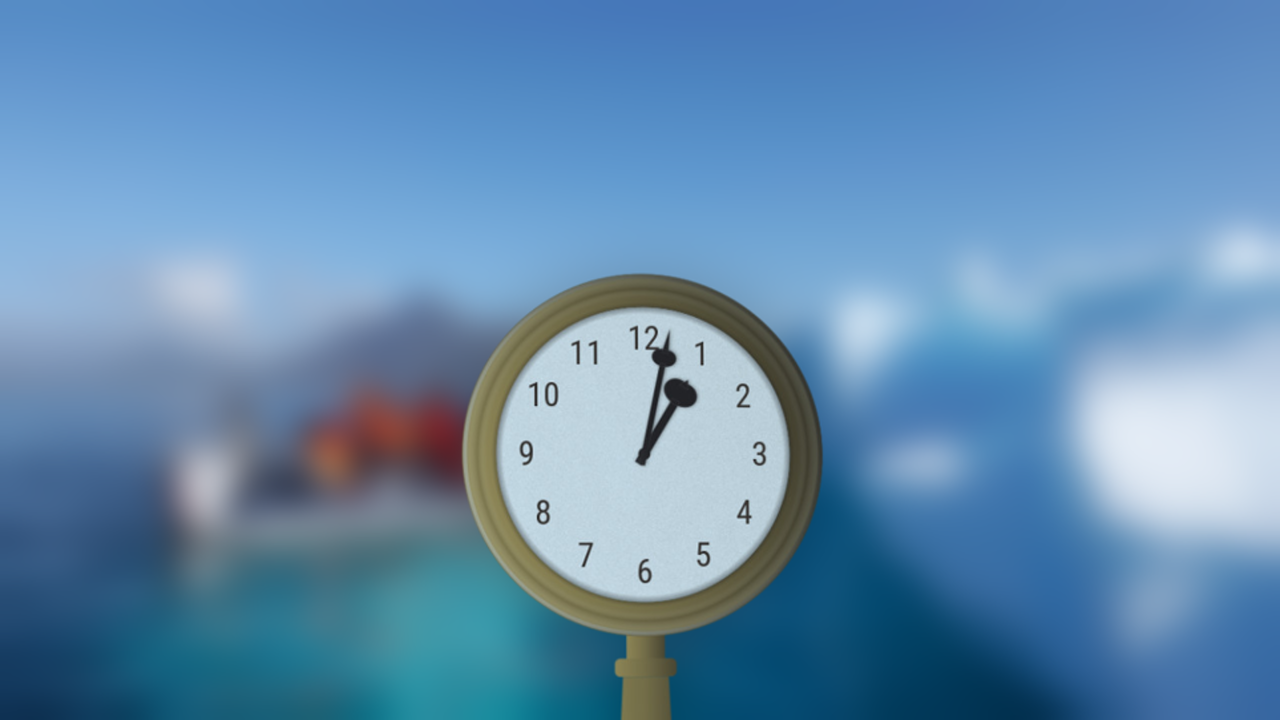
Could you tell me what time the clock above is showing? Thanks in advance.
1:02
